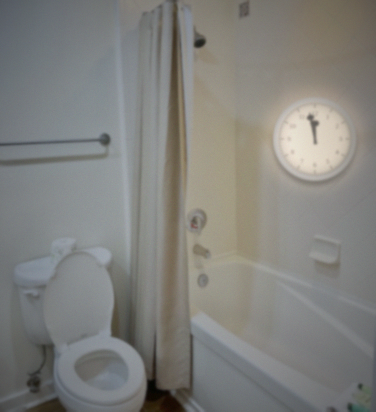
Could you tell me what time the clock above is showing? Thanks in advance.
11:58
